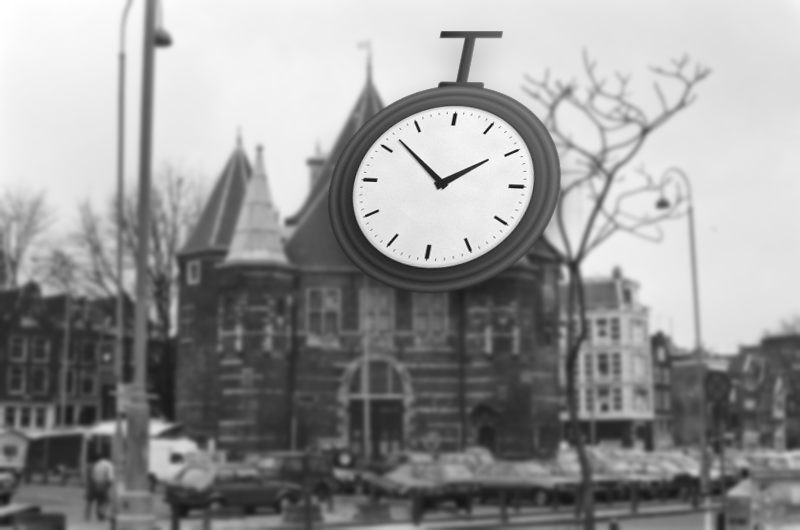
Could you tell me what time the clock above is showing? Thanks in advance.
1:52
